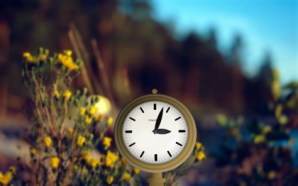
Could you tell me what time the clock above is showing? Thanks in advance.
3:03
